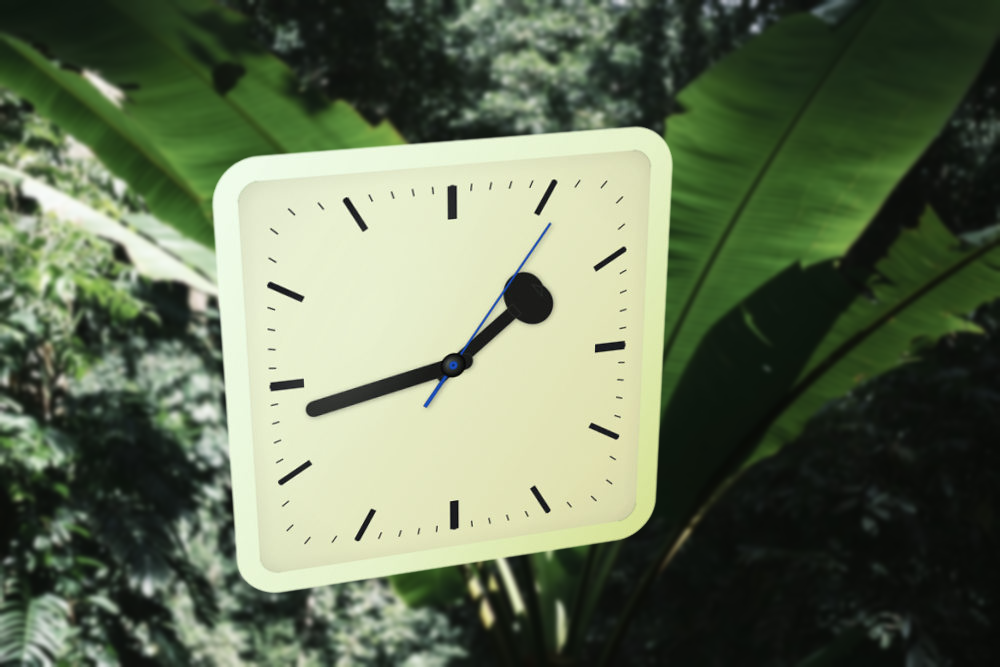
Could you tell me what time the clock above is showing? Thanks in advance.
1:43:06
